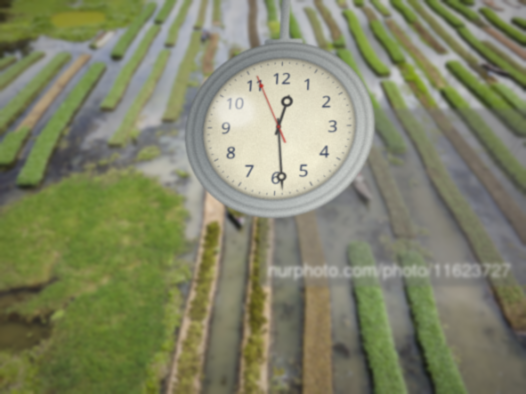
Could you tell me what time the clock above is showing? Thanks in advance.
12:28:56
